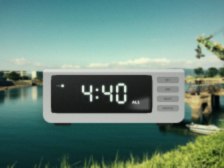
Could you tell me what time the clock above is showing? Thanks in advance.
4:40
